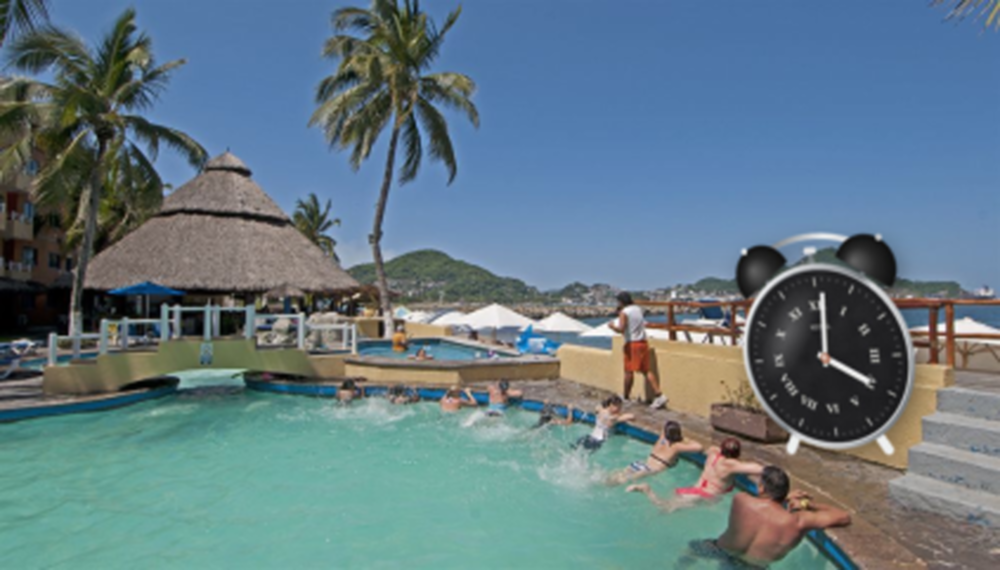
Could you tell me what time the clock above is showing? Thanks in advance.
4:01
